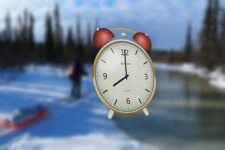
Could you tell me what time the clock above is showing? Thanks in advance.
8:00
